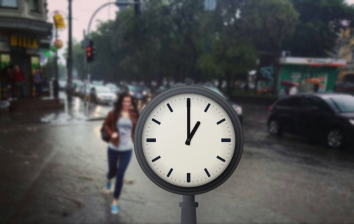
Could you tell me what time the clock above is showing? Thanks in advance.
1:00
